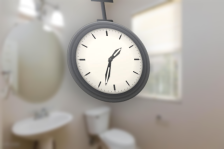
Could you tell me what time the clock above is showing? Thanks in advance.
1:33
